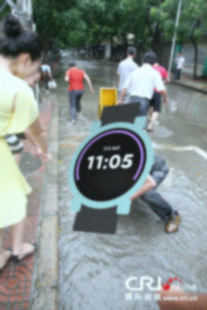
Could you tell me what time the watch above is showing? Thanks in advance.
11:05
